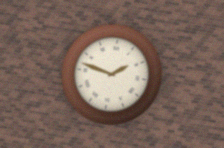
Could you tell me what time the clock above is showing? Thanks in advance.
1:47
